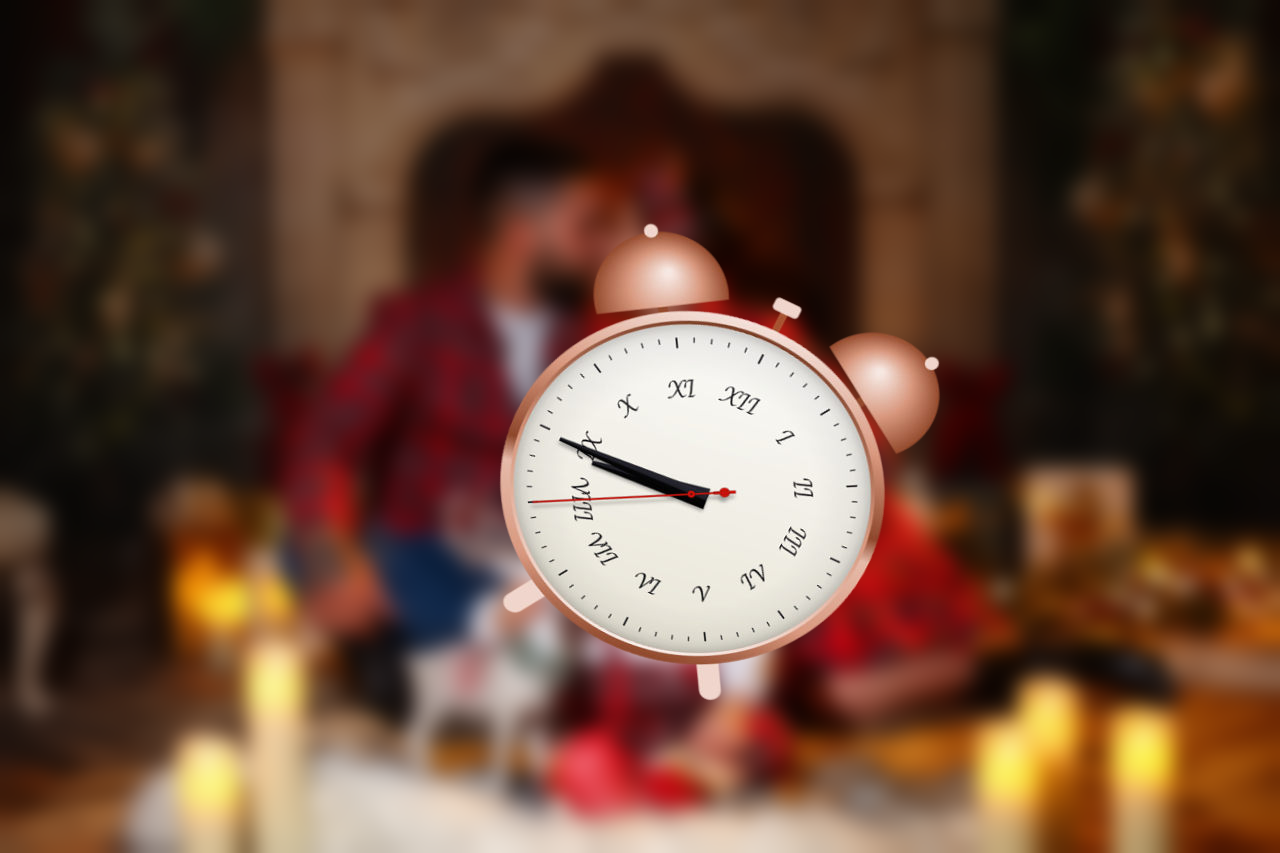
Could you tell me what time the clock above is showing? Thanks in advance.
8:44:40
